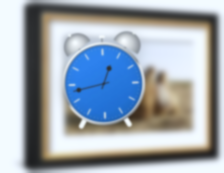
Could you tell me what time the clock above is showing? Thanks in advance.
12:43
